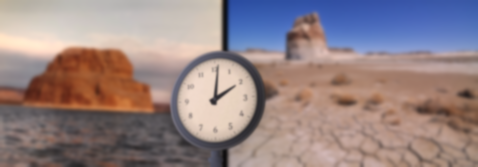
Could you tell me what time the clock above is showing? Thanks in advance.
2:01
